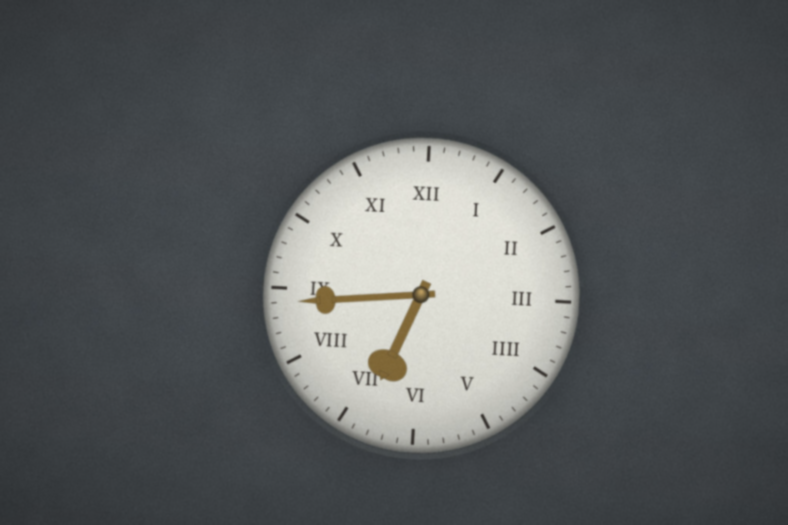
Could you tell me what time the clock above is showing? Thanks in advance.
6:44
